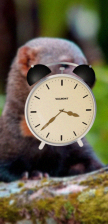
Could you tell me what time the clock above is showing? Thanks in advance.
3:38
